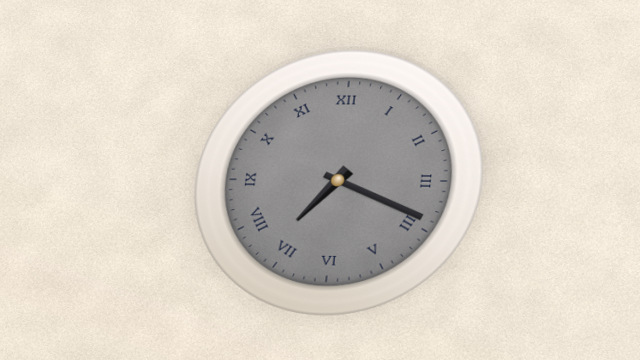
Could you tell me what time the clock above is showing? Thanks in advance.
7:19
